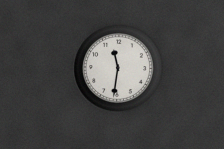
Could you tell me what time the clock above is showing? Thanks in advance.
11:31
